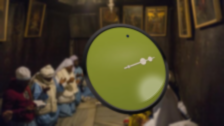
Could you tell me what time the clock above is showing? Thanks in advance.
2:11
